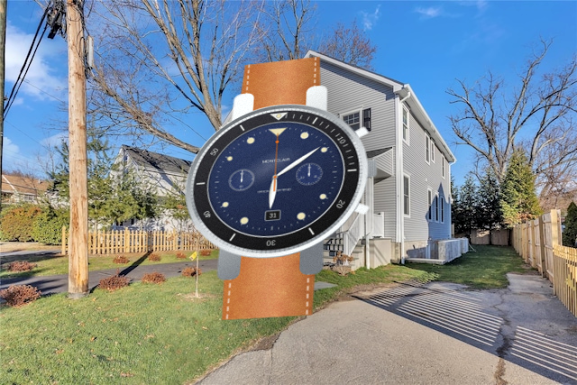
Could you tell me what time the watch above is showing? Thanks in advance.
6:09
